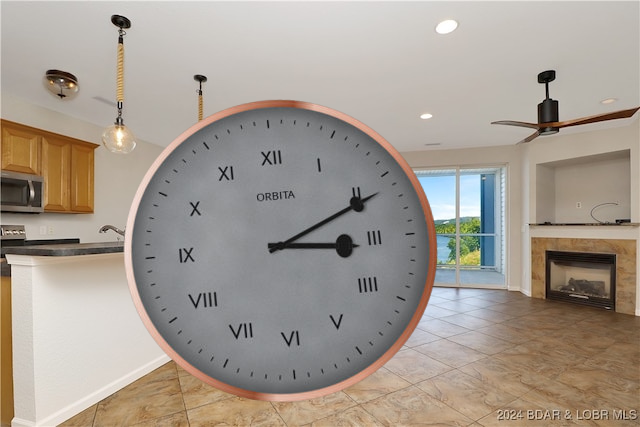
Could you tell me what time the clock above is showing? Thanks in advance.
3:11
